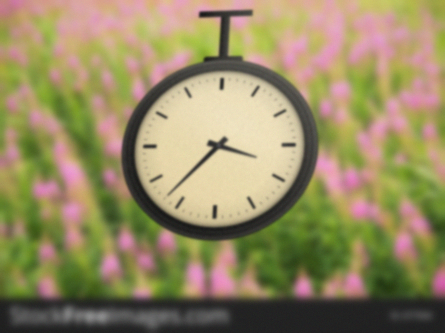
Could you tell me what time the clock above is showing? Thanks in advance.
3:37
